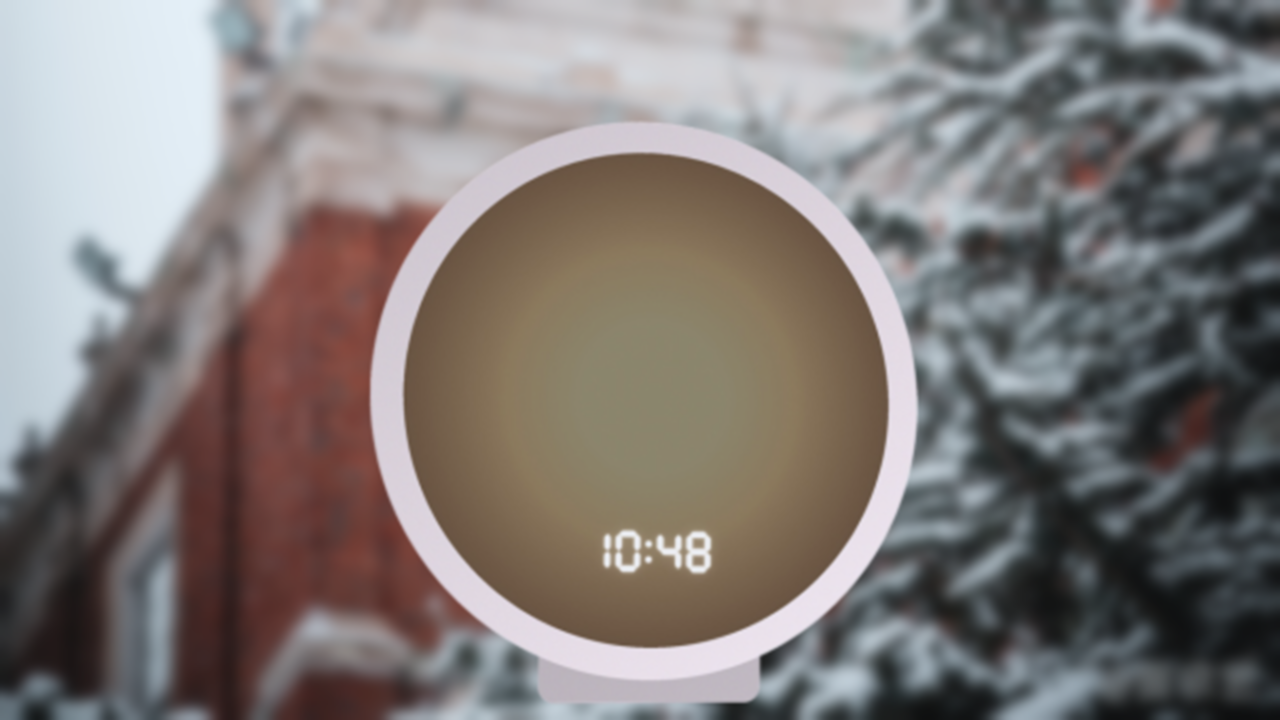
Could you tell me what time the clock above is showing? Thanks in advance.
10:48
